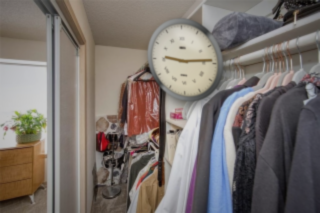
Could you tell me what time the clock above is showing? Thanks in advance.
9:14
